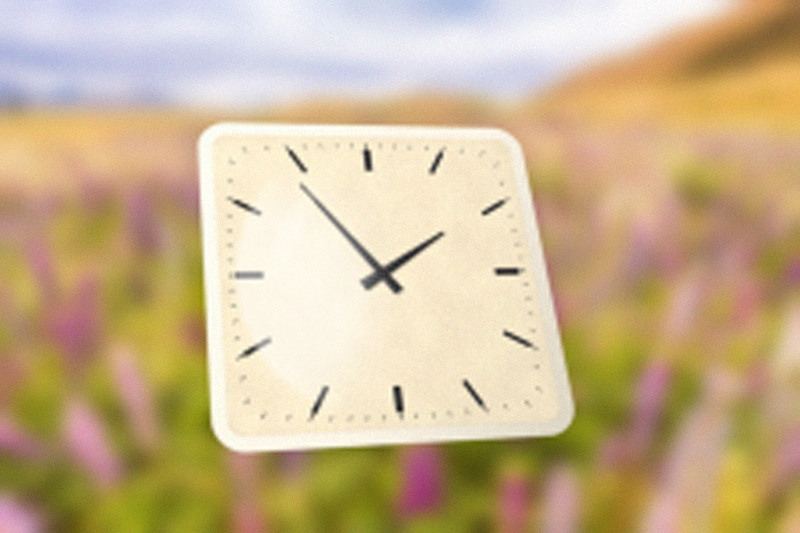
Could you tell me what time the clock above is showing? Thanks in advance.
1:54
